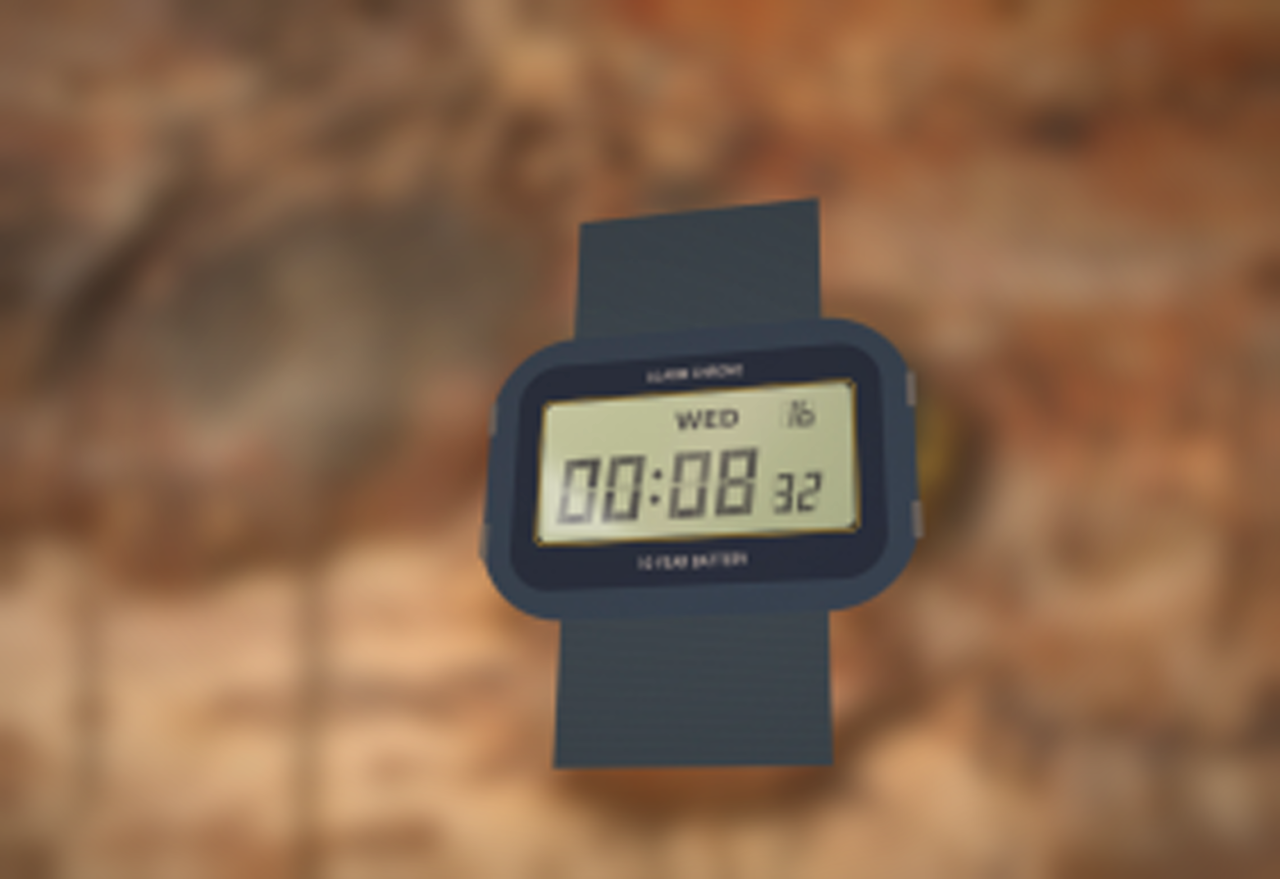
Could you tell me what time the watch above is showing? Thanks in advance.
0:08:32
